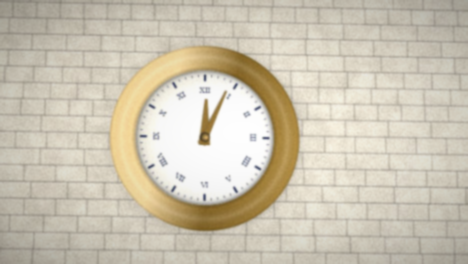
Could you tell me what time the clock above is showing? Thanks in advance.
12:04
